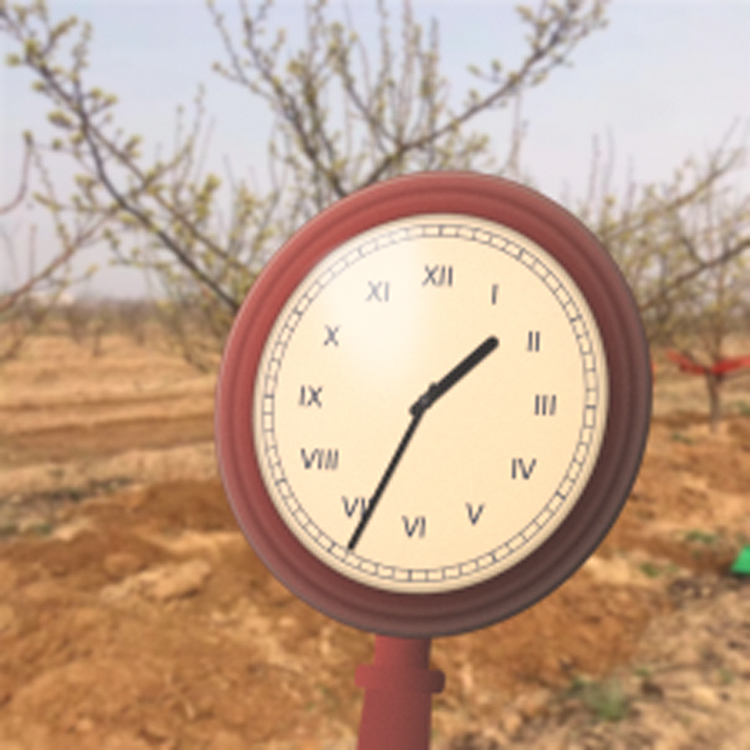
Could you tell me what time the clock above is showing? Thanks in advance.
1:34
